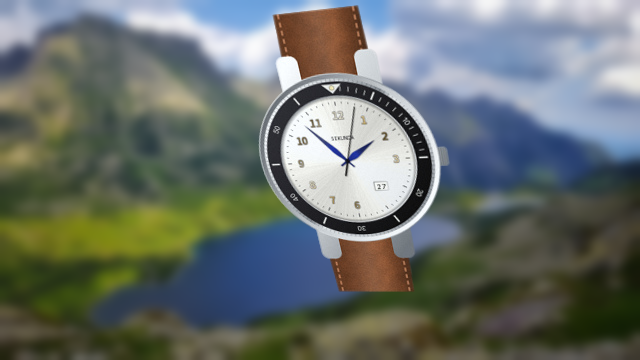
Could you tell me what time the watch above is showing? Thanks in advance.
1:53:03
